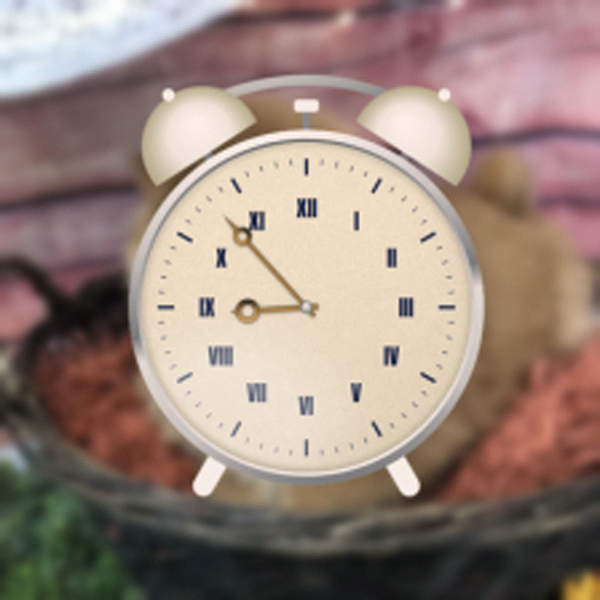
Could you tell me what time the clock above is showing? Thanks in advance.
8:53
